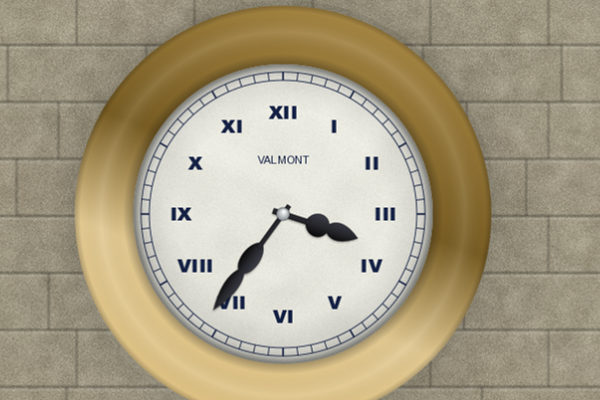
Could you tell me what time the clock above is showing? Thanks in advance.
3:36
